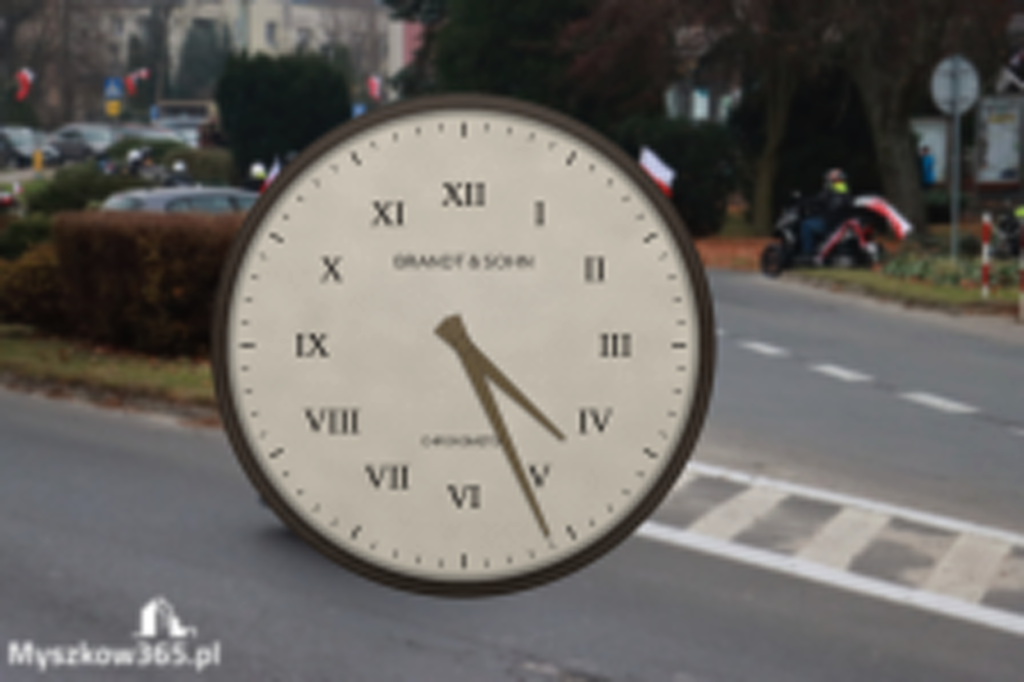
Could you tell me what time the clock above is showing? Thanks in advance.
4:26
